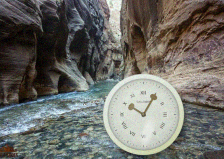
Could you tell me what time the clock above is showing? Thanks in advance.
10:05
